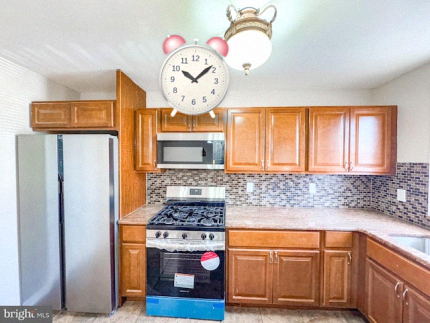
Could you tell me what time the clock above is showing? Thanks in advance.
10:08
